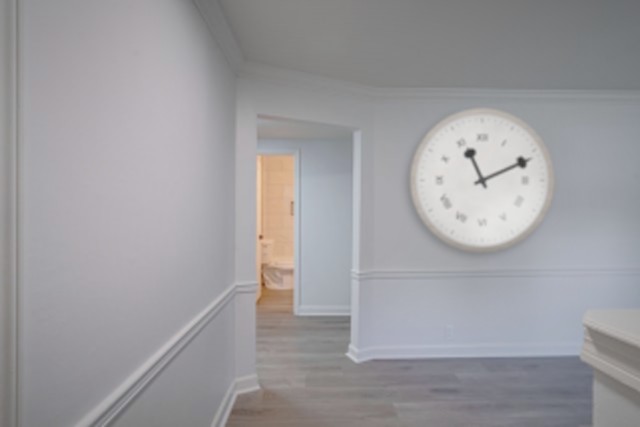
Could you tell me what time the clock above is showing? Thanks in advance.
11:11
